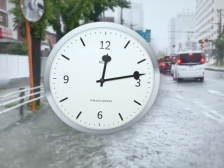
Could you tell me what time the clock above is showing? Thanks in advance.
12:13
